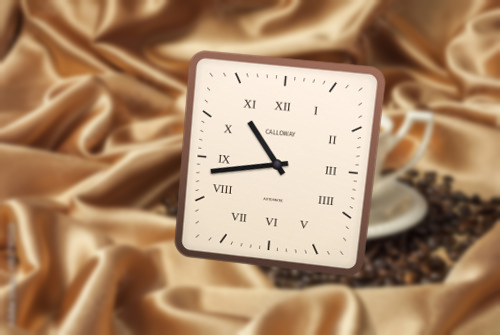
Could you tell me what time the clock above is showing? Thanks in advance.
10:43
